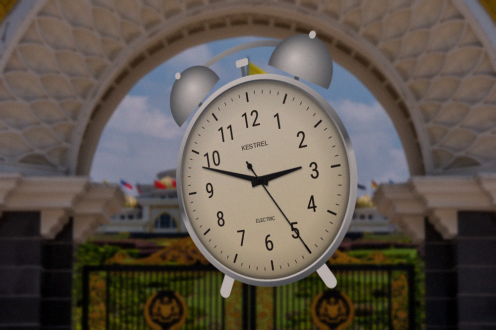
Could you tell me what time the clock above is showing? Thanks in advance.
2:48:25
